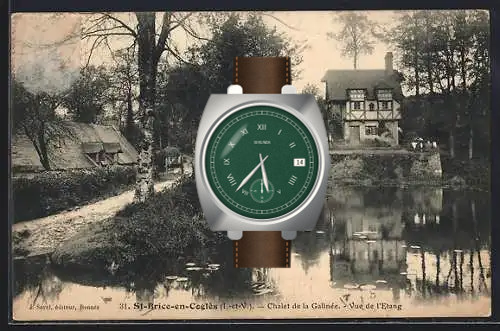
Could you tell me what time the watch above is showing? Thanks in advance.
5:37
